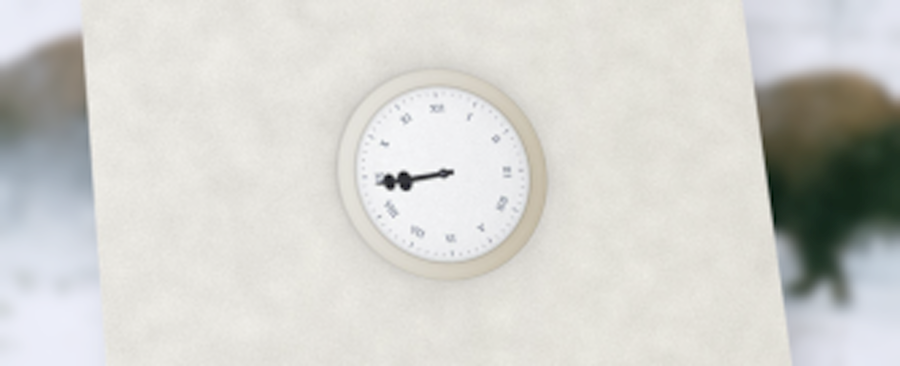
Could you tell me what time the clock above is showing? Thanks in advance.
8:44
